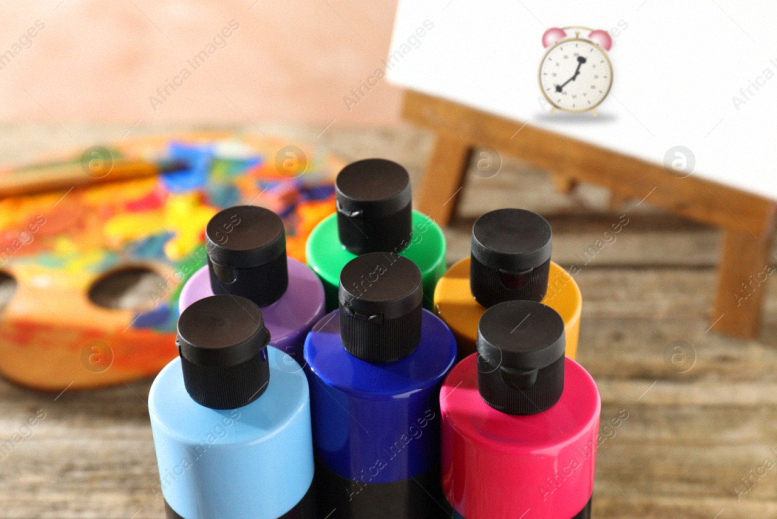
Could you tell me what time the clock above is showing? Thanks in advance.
12:38
